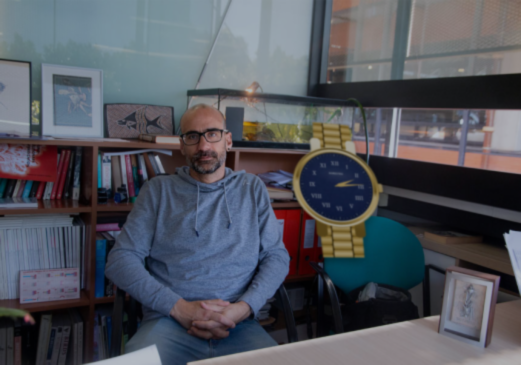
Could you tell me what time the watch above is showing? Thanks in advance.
2:14
